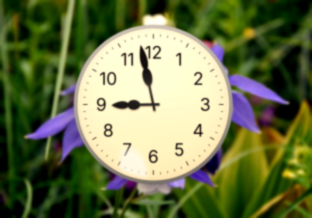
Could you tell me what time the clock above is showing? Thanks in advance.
8:58
